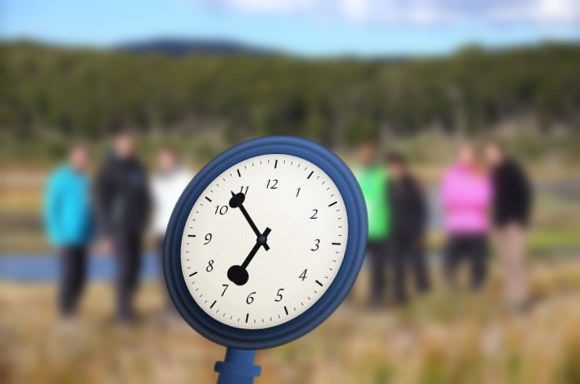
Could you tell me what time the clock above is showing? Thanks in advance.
6:53
